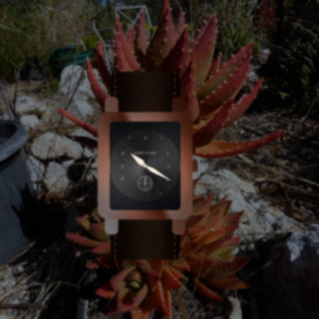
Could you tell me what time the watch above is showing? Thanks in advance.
10:20
